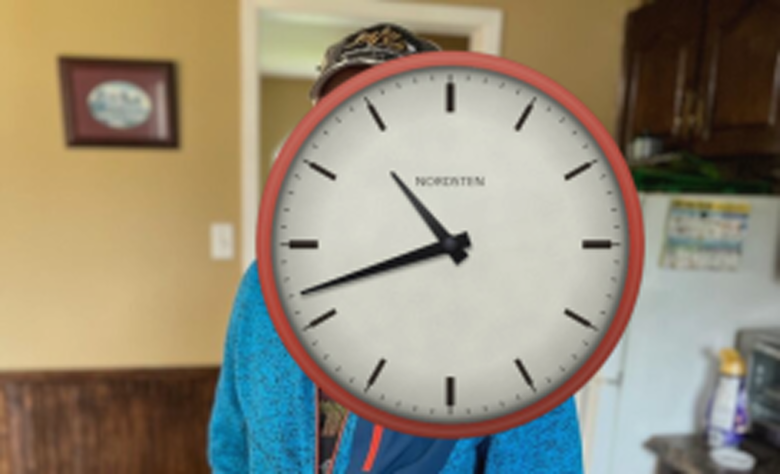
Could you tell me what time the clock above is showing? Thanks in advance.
10:42
